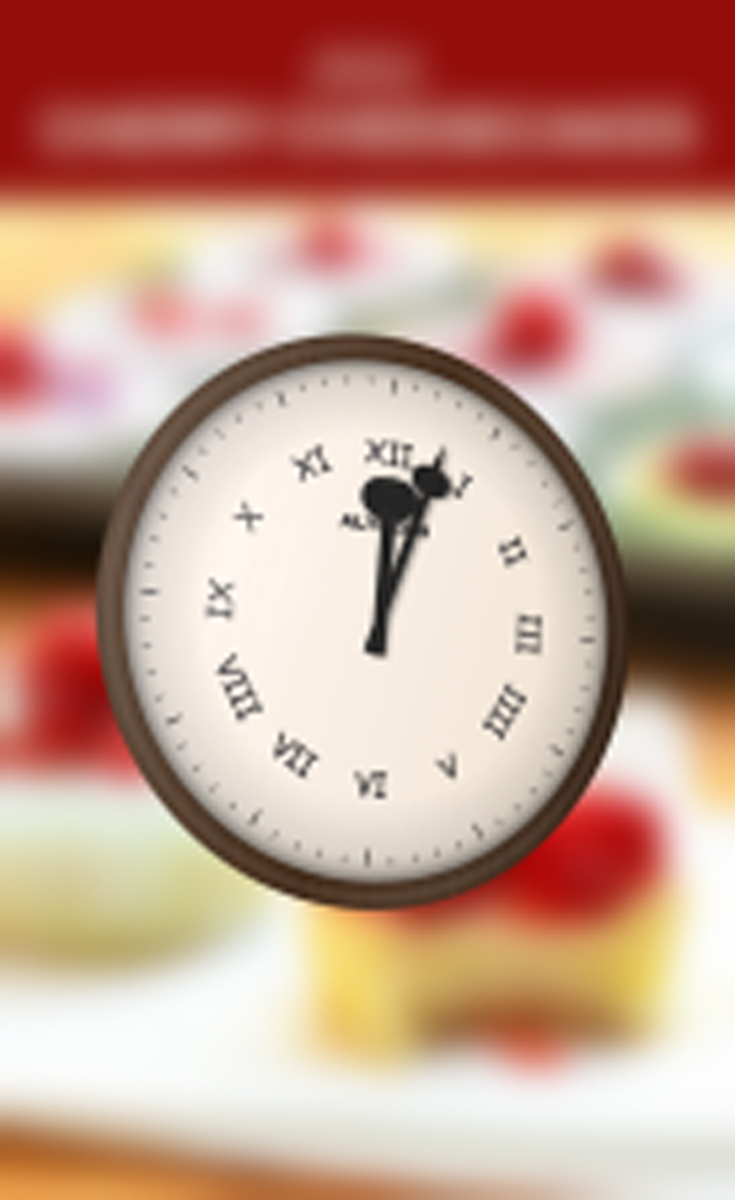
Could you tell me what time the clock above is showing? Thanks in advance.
12:03
